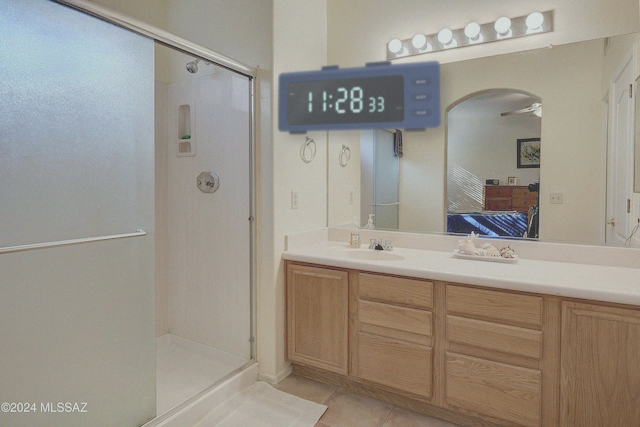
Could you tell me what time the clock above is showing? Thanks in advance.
11:28:33
